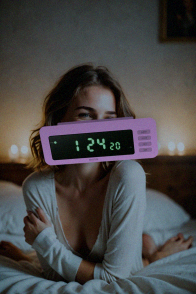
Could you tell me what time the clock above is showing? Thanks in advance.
1:24:20
